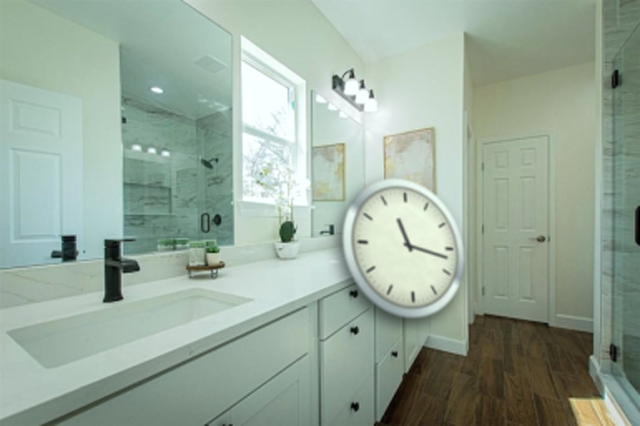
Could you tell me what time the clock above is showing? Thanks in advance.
11:17
